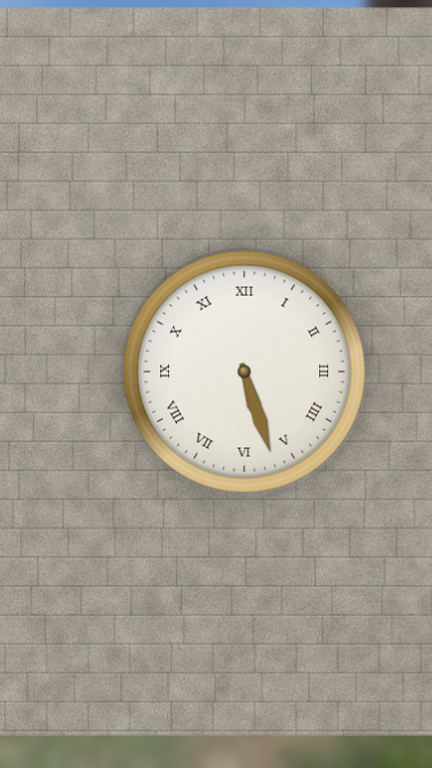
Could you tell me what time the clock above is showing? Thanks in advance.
5:27
